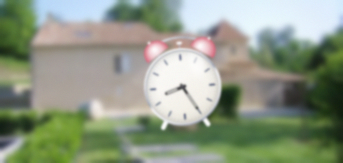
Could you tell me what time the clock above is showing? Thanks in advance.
8:25
